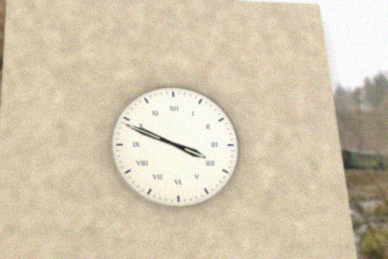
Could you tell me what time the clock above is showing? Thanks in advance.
3:49
